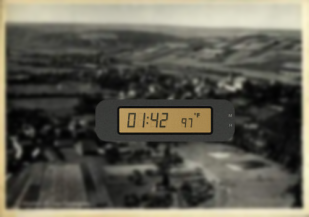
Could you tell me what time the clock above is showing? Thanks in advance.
1:42
